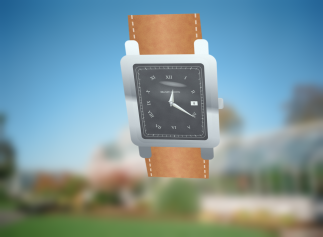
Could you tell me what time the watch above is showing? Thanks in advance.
12:21
